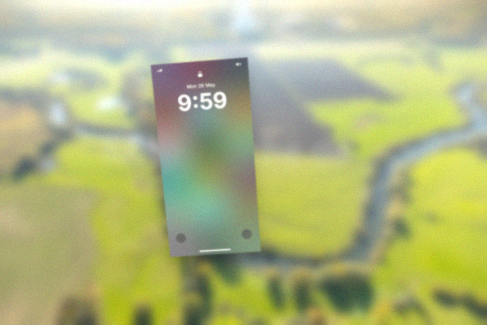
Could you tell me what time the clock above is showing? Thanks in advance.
9:59
